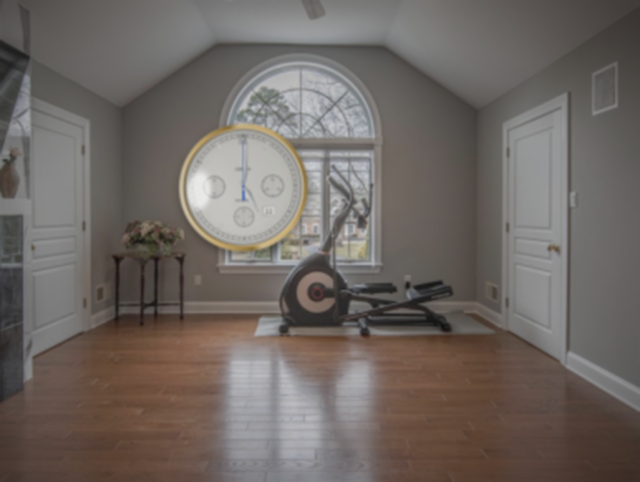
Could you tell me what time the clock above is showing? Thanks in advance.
5:01
